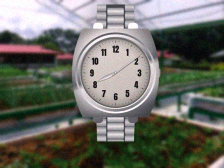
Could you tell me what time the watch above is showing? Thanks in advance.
8:09
